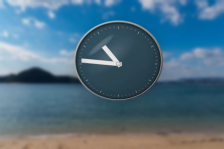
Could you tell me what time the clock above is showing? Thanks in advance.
10:46
